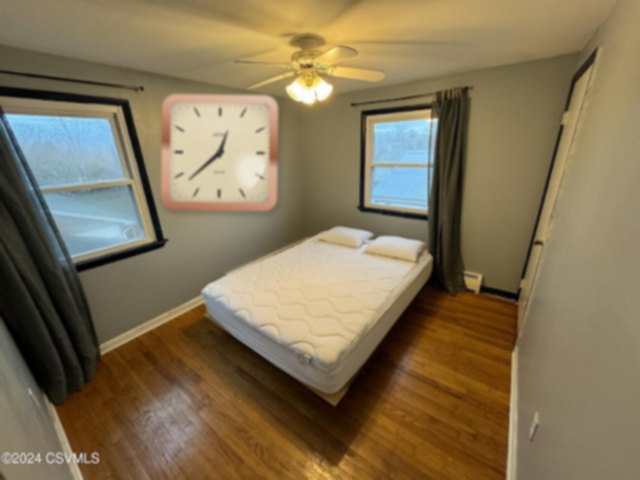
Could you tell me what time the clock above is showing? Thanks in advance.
12:38
